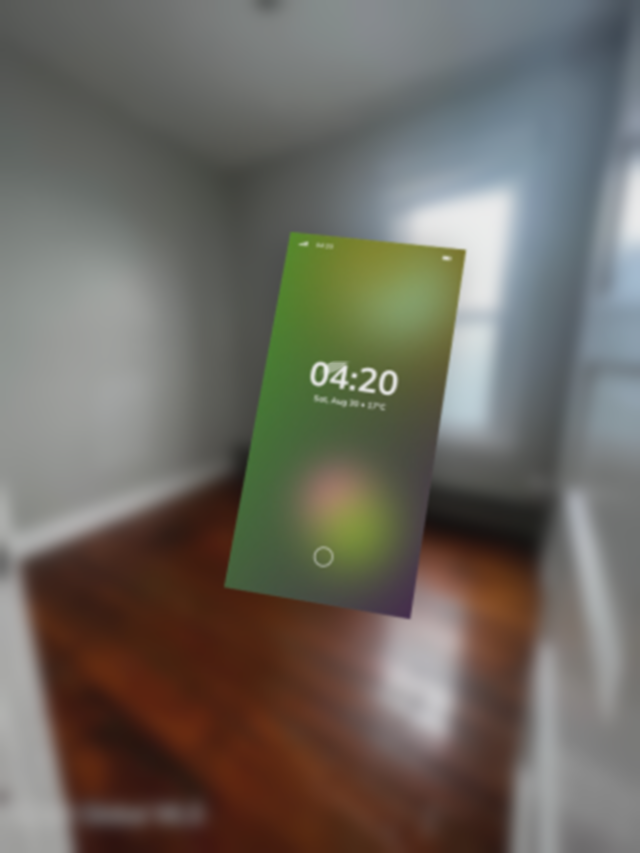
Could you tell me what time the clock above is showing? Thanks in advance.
4:20
